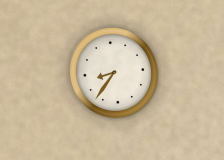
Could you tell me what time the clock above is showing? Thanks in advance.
8:37
